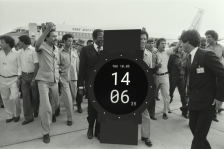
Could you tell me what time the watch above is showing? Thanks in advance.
14:06
